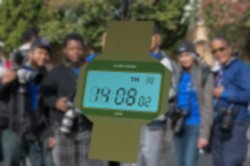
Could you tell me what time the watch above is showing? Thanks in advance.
14:08:02
